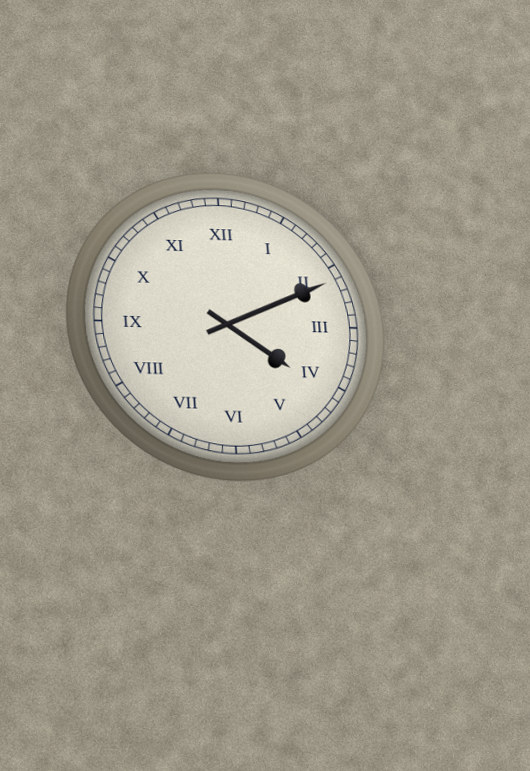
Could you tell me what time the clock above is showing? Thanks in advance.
4:11
